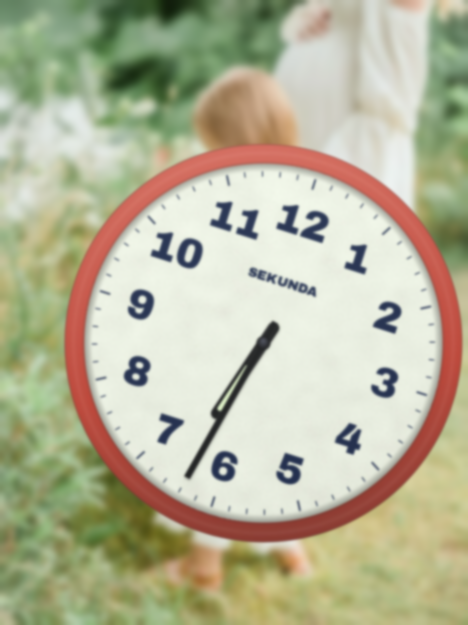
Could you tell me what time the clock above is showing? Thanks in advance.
6:32
